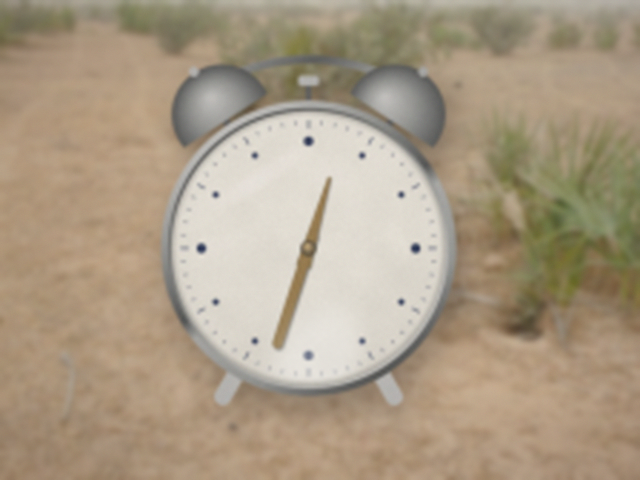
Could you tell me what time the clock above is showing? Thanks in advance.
12:33
